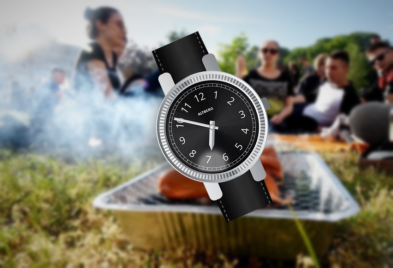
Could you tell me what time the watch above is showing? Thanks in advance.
6:51
